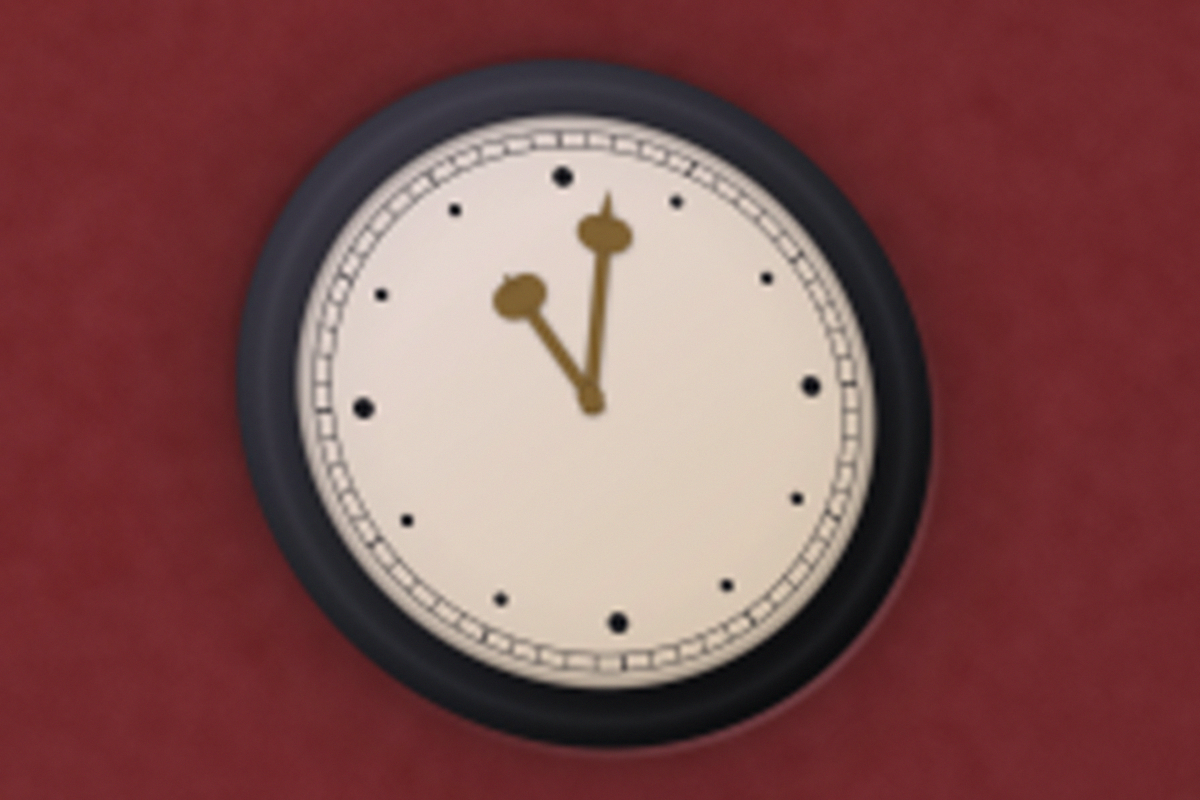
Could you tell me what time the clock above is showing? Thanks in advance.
11:02
